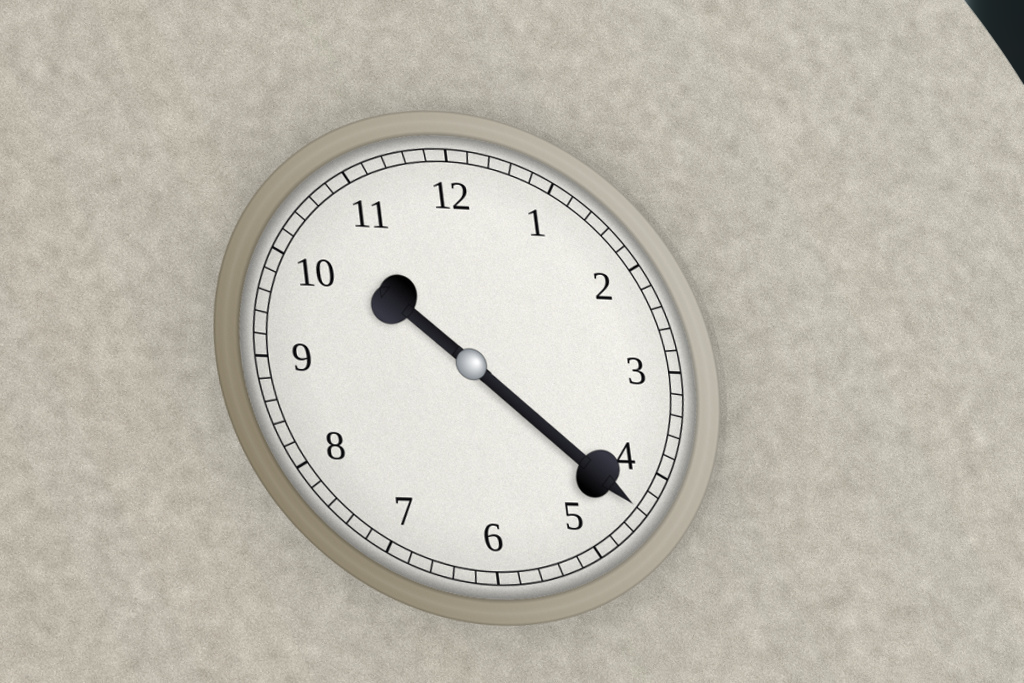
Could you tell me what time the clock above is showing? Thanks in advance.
10:22
